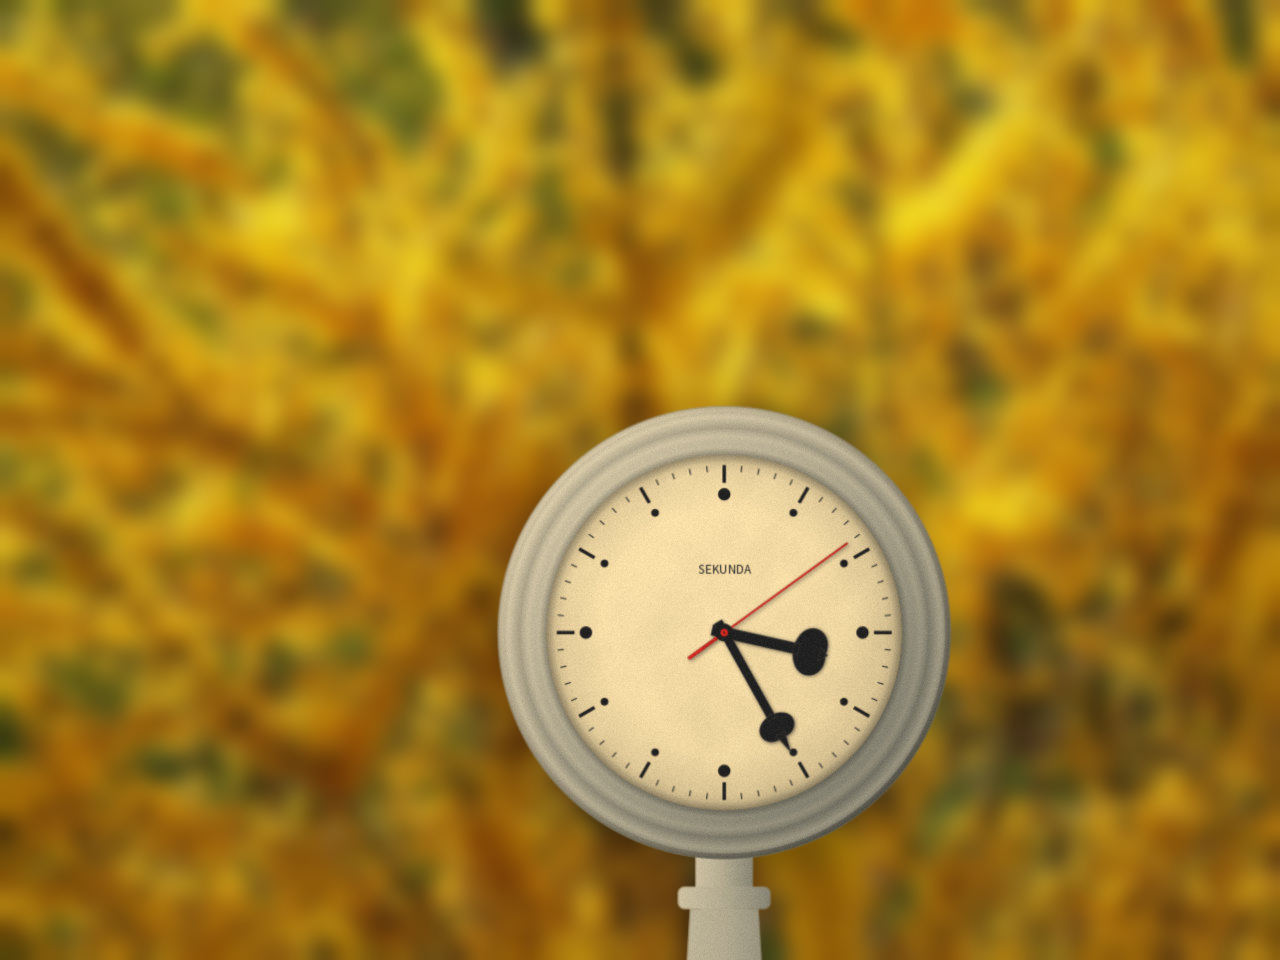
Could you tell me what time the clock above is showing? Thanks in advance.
3:25:09
